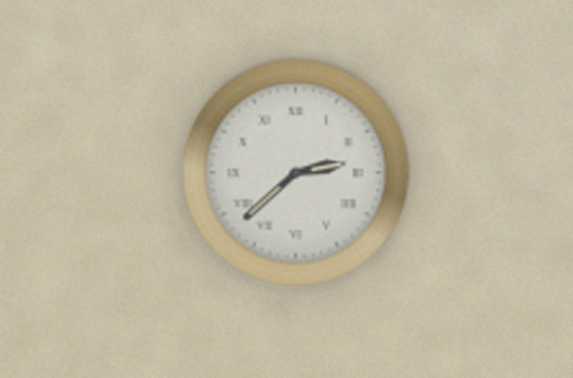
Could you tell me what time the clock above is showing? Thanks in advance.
2:38
